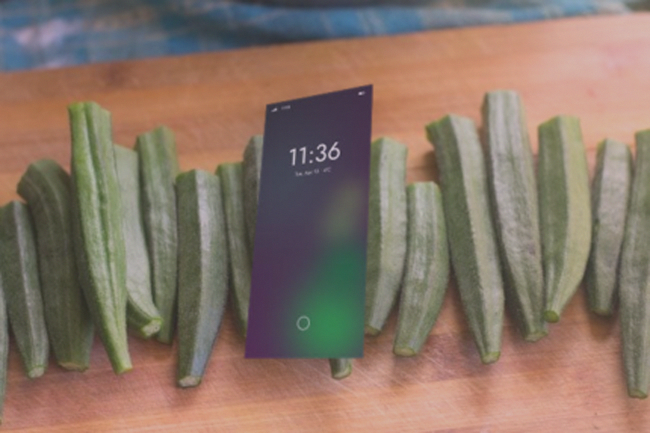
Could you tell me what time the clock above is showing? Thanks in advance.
11:36
